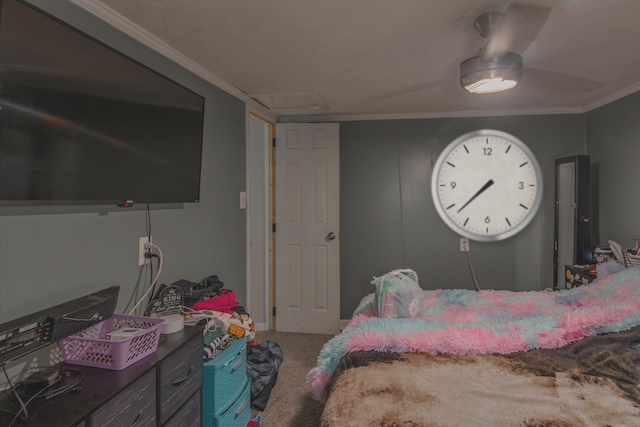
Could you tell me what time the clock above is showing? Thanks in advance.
7:38
